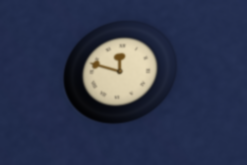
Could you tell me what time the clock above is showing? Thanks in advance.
11:48
